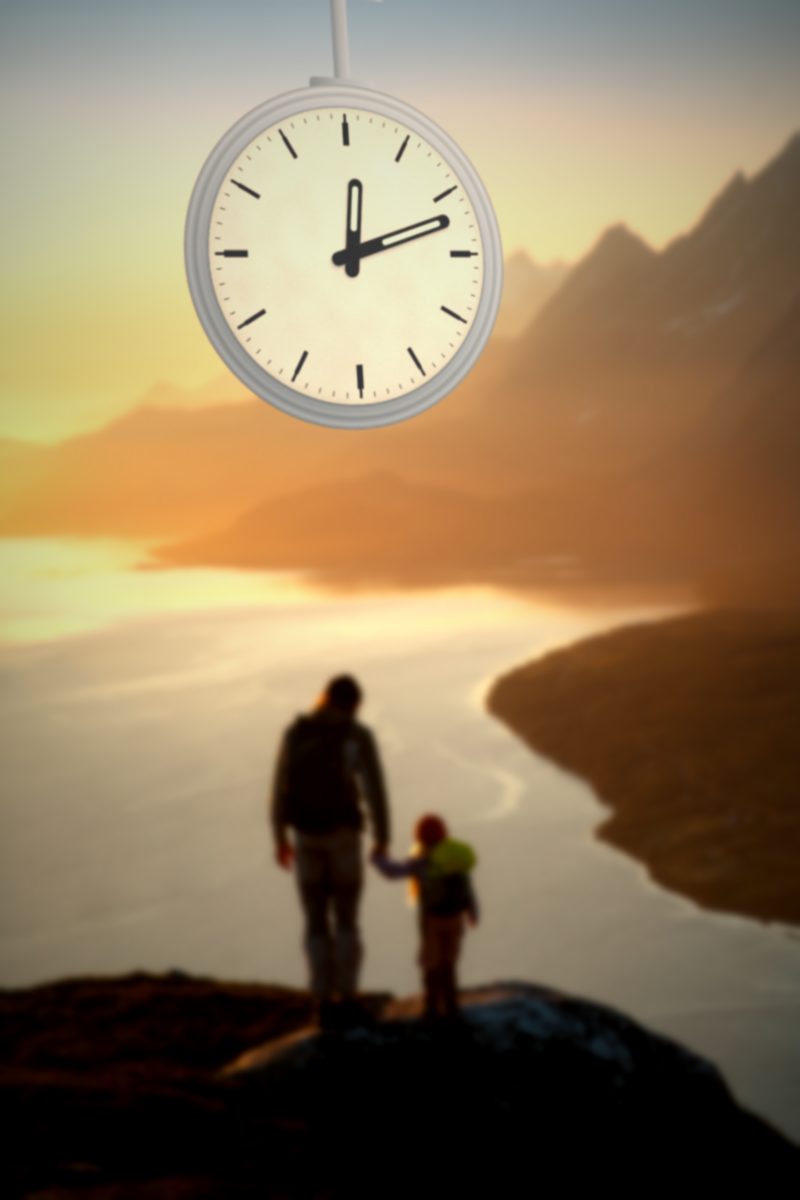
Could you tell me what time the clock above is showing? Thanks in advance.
12:12
